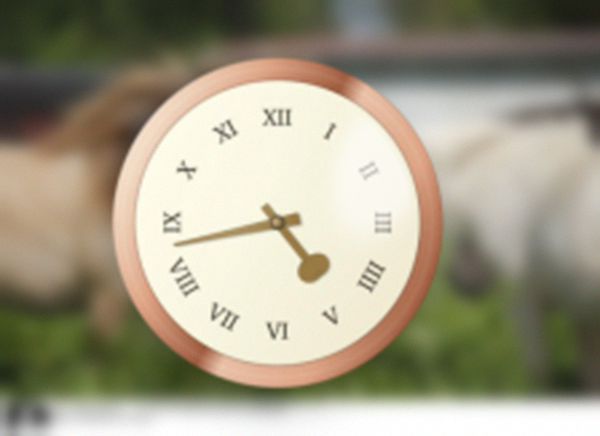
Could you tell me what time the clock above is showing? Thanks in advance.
4:43
